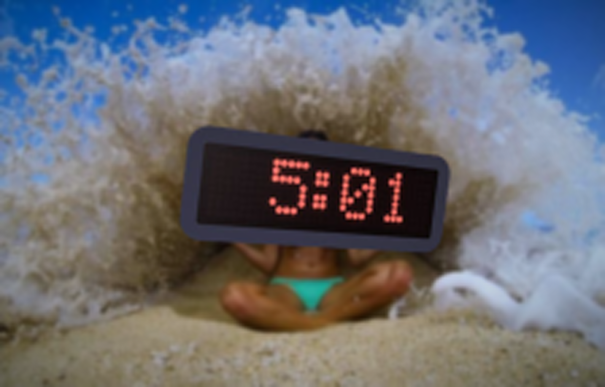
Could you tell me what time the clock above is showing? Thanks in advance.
5:01
